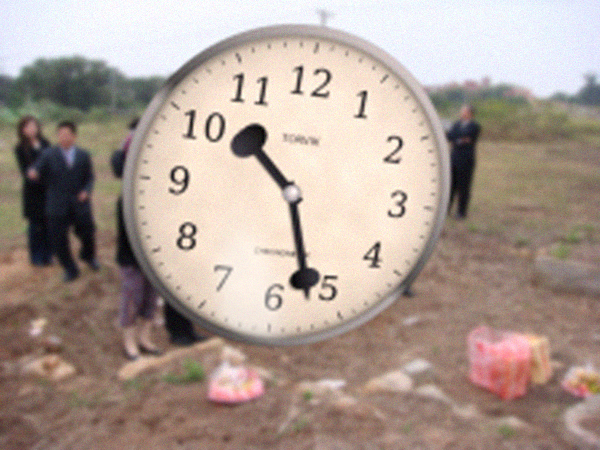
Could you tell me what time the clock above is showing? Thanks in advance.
10:27
